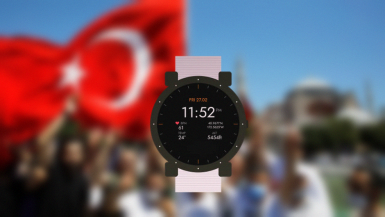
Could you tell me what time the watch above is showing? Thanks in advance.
11:52
